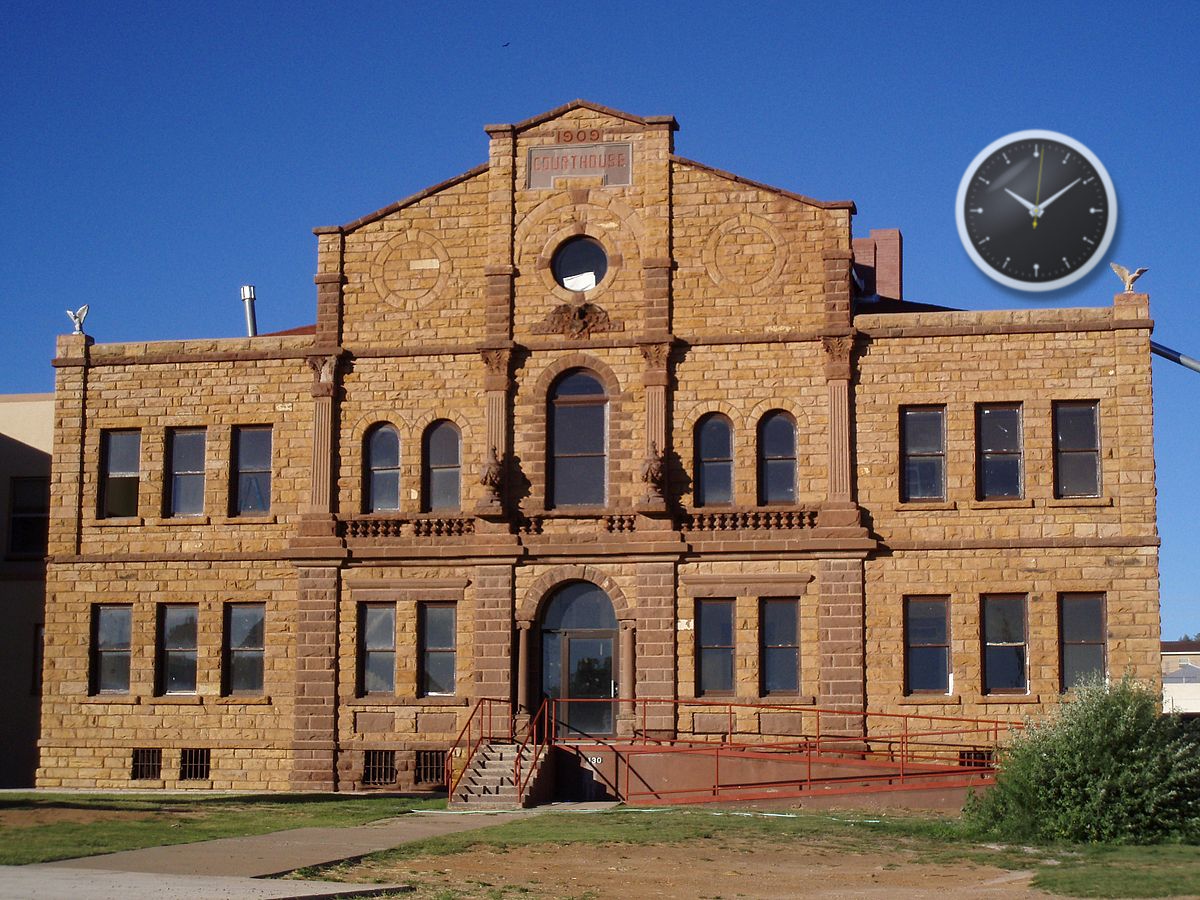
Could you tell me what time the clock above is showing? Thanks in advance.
10:09:01
